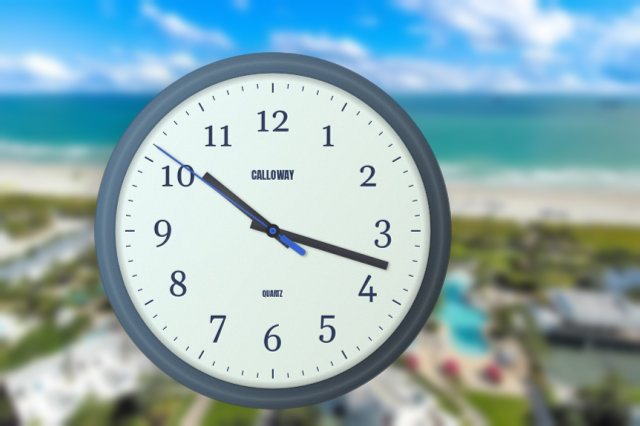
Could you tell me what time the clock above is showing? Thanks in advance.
10:17:51
